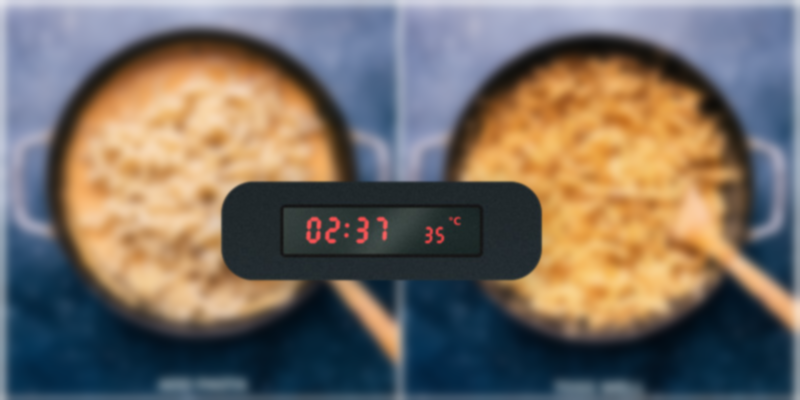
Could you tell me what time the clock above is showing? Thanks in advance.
2:37
